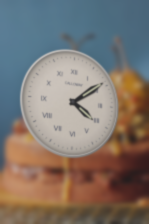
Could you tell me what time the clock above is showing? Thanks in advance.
4:09
